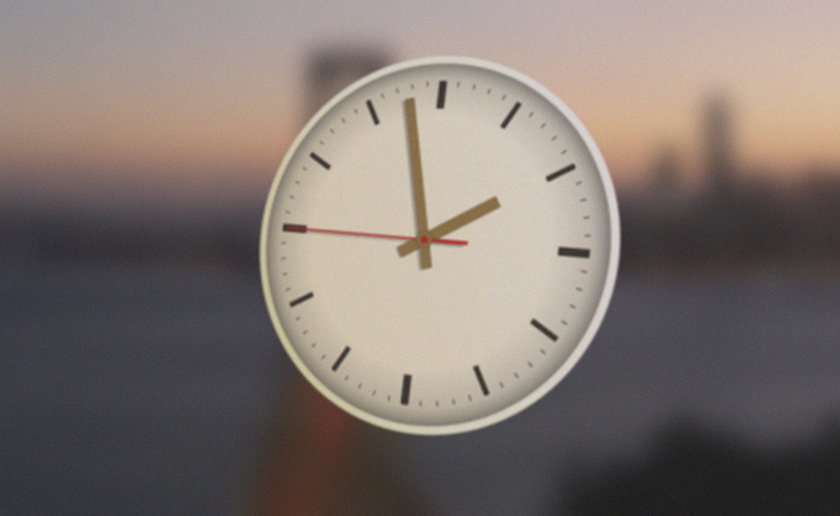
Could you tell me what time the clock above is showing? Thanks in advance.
1:57:45
